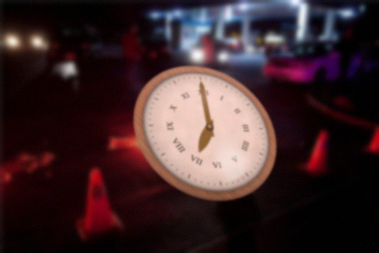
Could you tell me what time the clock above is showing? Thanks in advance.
7:00
